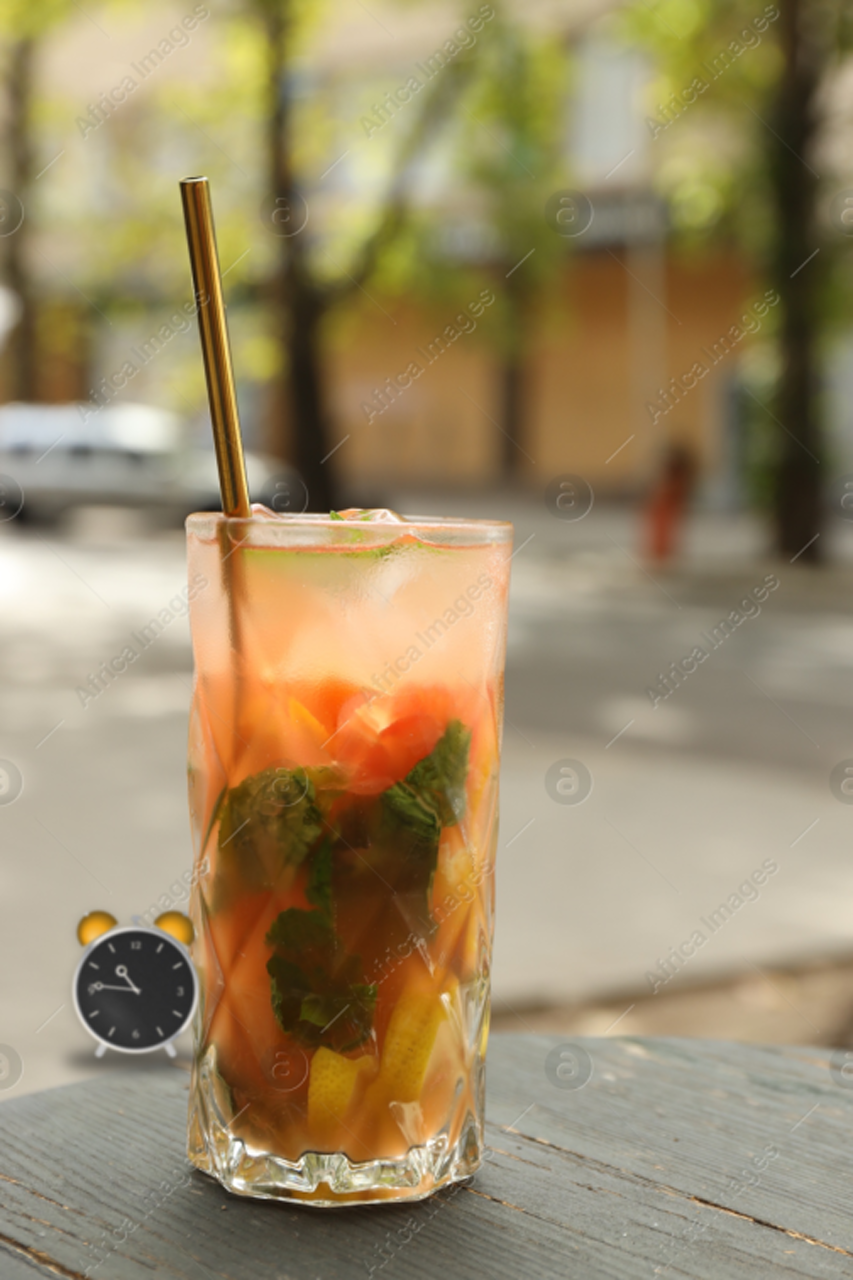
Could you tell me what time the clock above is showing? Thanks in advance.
10:46
